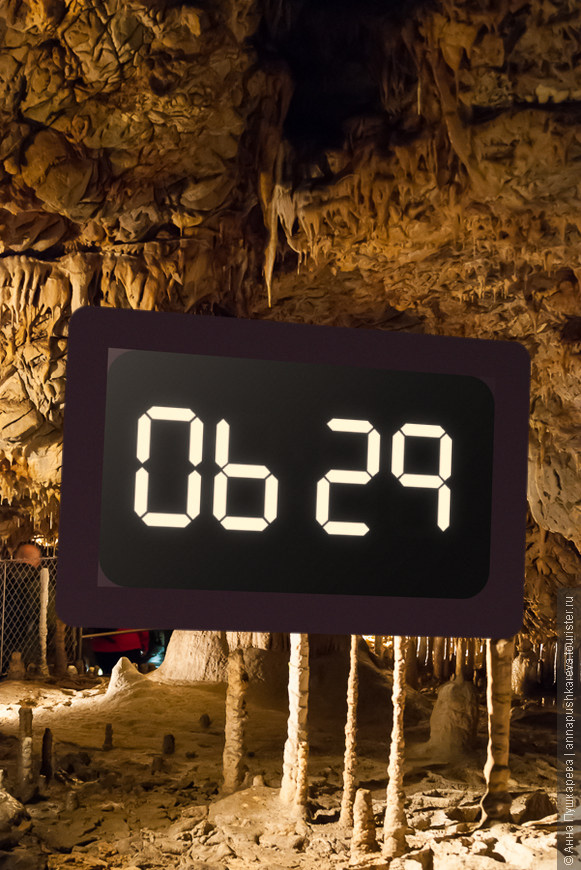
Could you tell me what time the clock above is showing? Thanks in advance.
6:29
